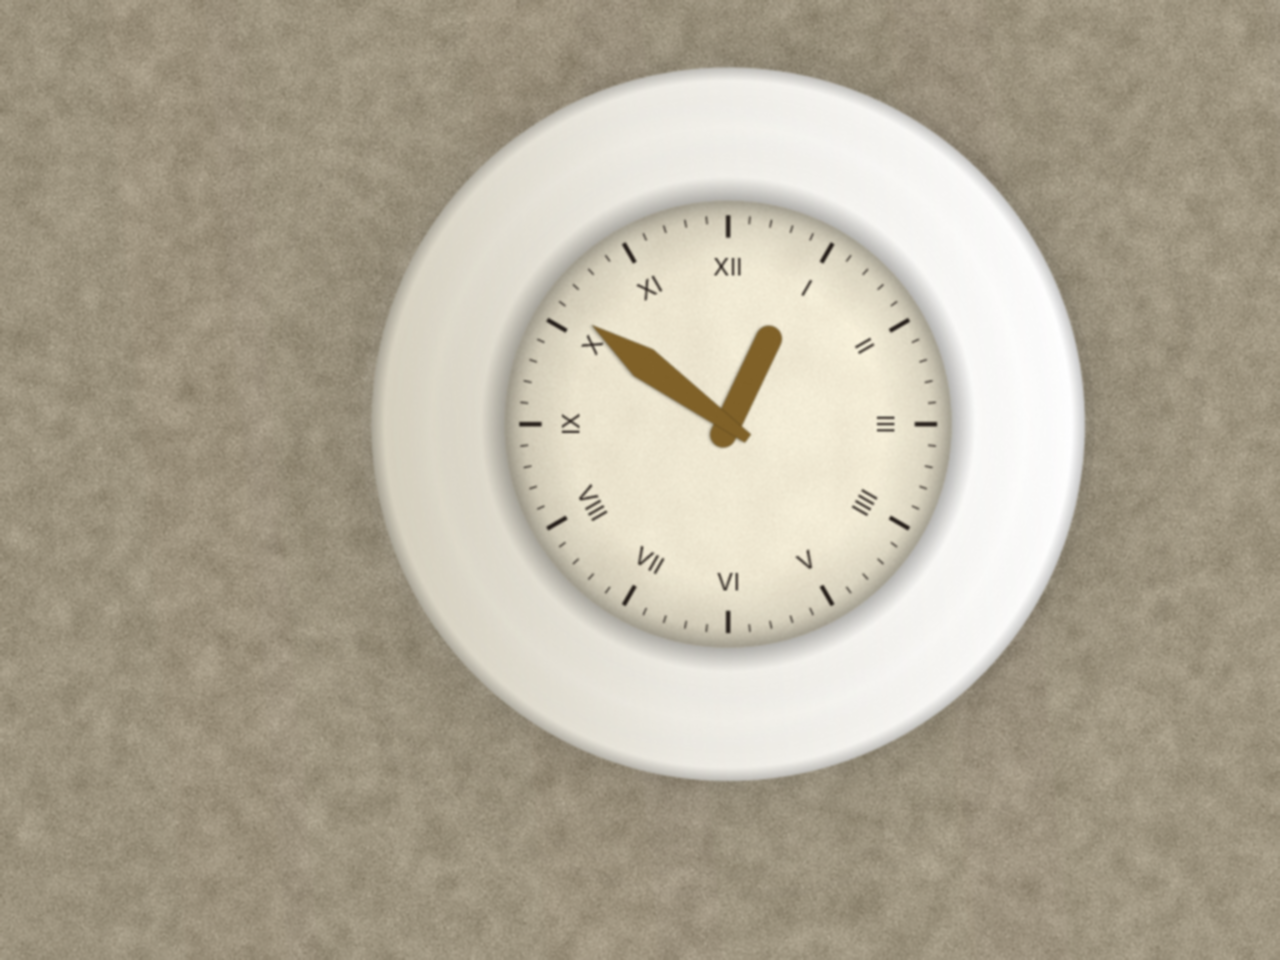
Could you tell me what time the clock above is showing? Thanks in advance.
12:51
